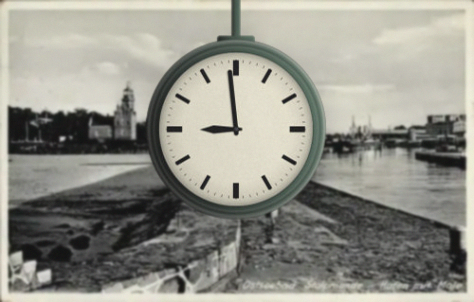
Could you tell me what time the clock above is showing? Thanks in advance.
8:59
